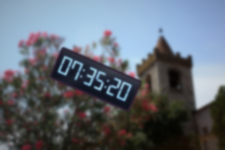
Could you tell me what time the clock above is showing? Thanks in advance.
7:35:20
